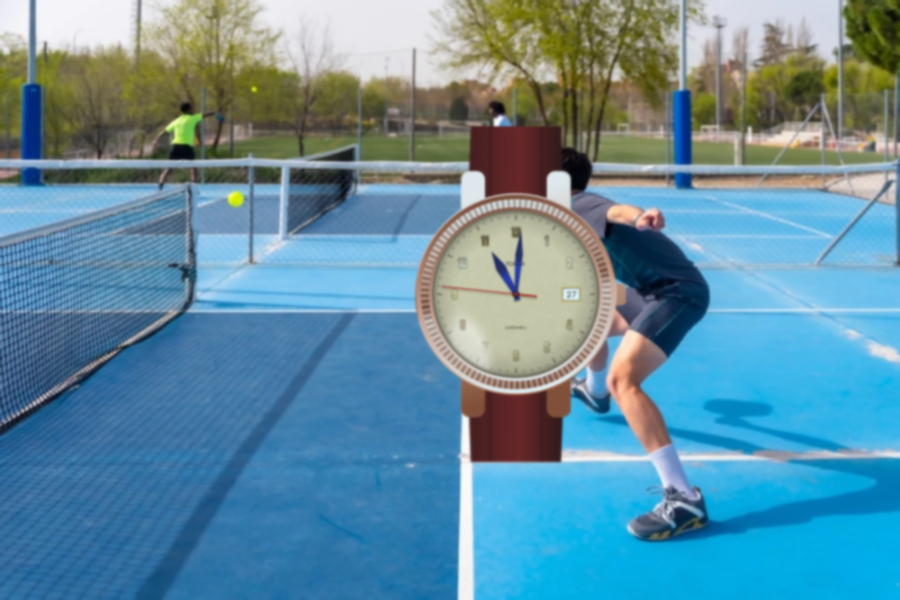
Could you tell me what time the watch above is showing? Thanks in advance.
11:00:46
